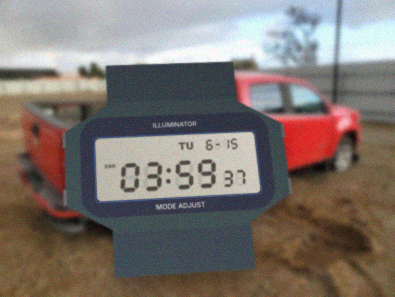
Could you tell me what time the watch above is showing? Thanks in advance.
3:59:37
